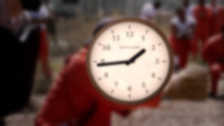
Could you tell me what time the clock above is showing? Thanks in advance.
1:44
